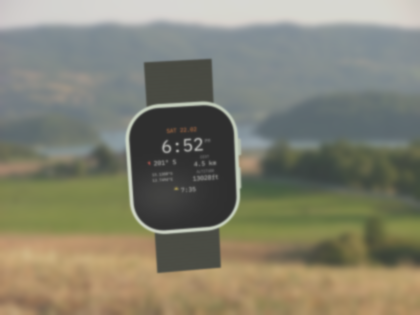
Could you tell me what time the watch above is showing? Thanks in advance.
6:52
